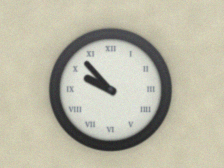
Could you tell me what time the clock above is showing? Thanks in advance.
9:53
